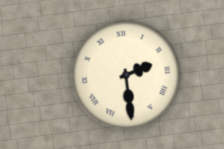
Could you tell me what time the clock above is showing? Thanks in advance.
2:30
